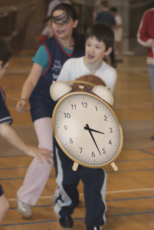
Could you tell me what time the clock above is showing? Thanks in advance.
3:27
